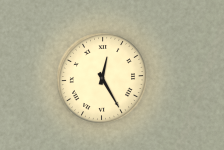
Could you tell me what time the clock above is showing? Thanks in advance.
12:25
